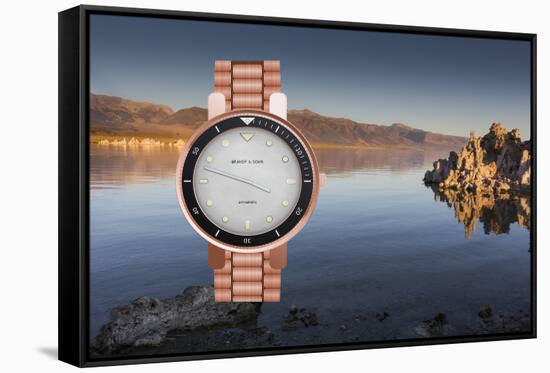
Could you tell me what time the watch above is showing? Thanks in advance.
3:48
